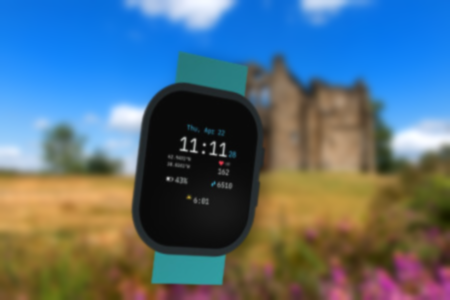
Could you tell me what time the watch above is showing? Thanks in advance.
11:11
